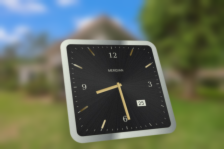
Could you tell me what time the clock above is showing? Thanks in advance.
8:29
